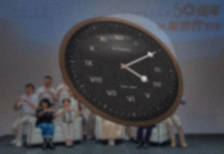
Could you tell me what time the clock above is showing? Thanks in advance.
4:10
